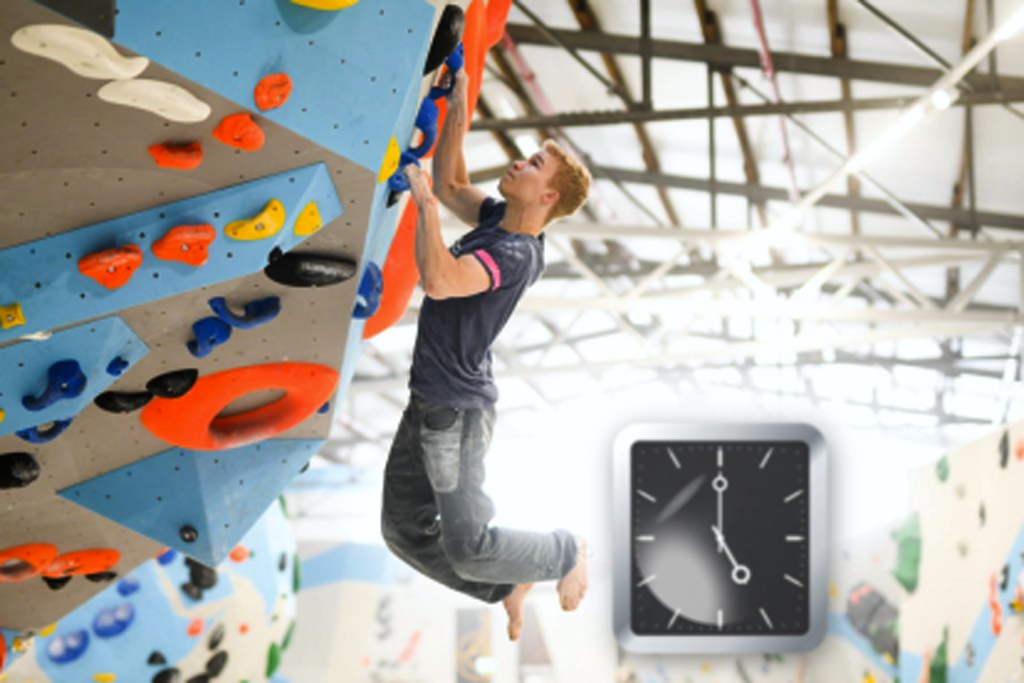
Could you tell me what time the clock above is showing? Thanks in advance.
5:00
